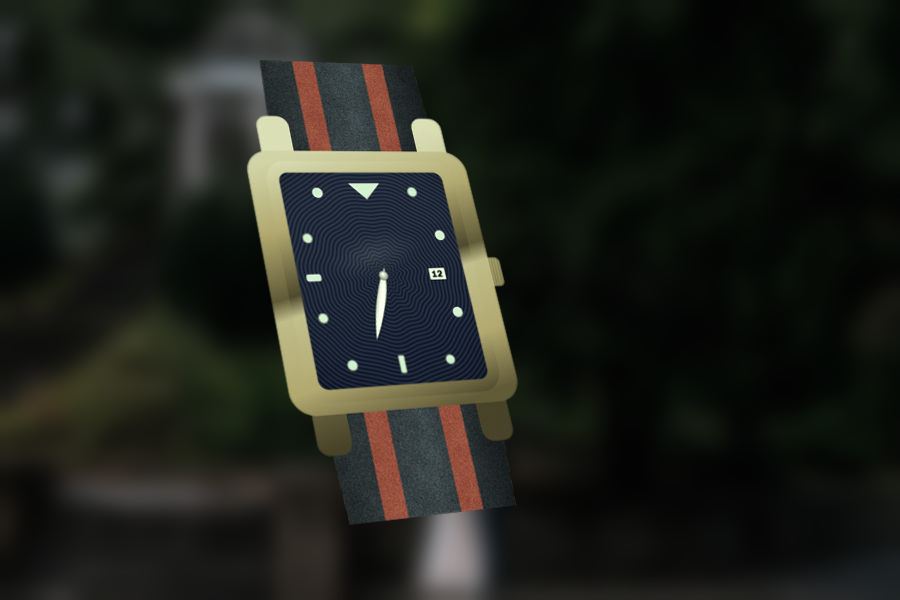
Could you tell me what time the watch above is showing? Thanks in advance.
6:33
